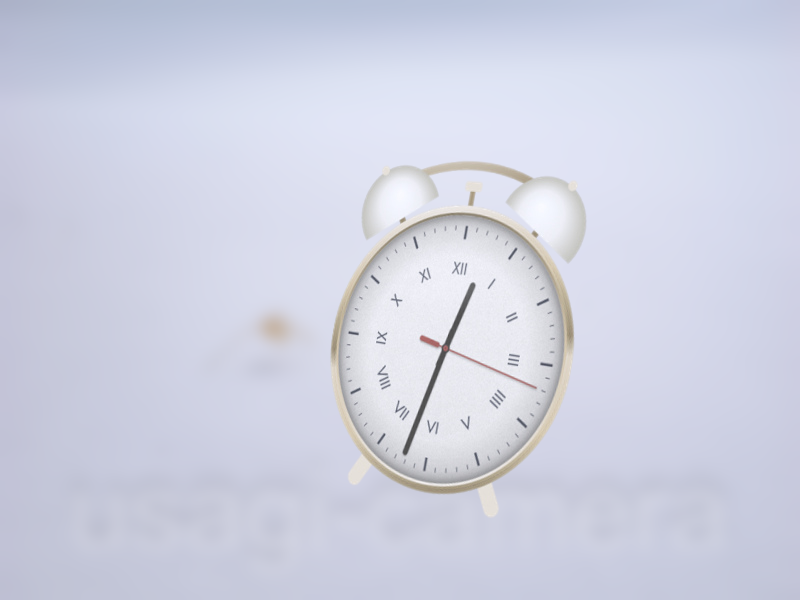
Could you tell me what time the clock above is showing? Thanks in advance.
12:32:17
